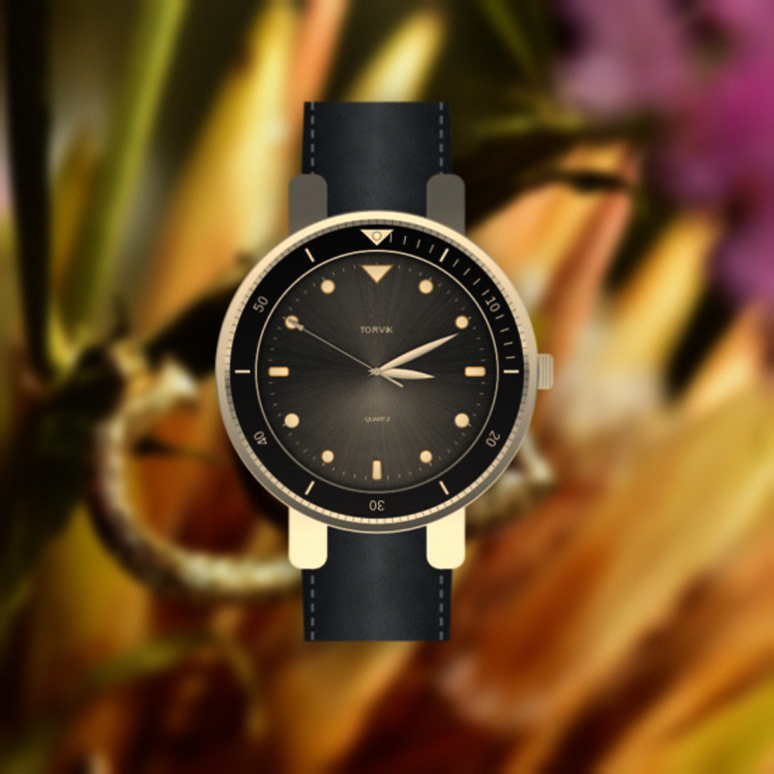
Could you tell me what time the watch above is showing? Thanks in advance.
3:10:50
